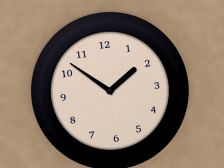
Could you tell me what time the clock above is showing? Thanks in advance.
1:52
